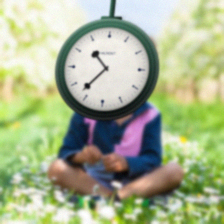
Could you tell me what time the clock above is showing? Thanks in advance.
10:37
